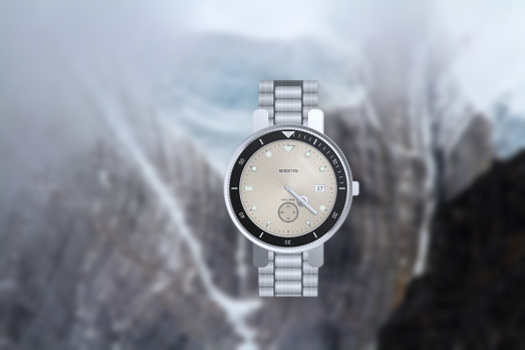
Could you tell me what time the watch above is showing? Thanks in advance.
4:22
